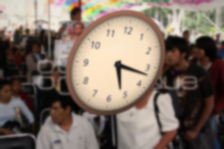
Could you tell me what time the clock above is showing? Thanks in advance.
5:17
